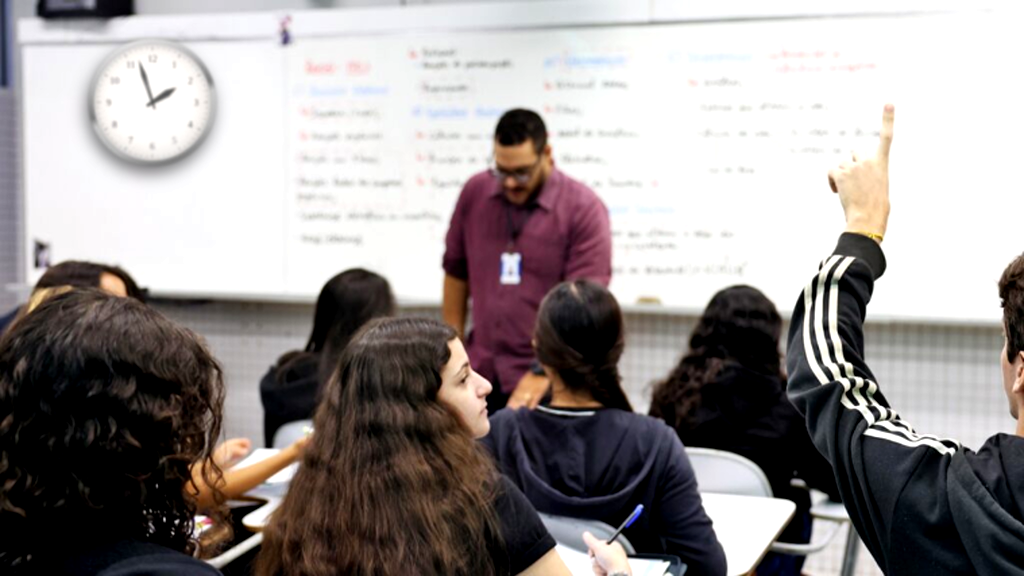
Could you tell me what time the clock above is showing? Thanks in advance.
1:57
